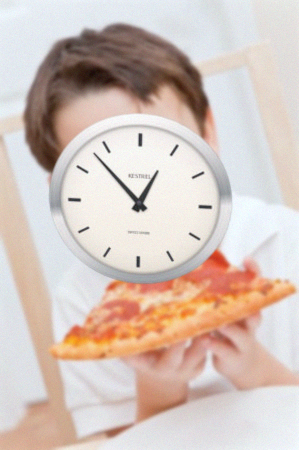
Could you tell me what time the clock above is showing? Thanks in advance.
12:53
